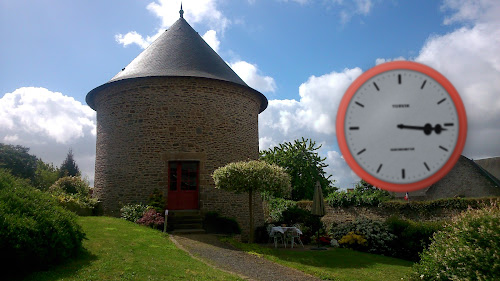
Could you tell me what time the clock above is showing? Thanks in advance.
3:16
